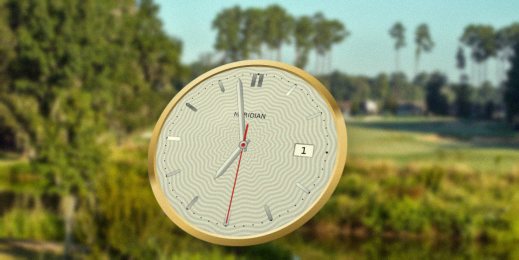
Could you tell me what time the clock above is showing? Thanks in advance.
6:57:30
